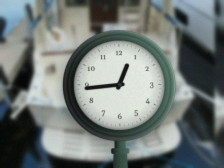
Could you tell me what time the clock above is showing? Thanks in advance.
12:44
